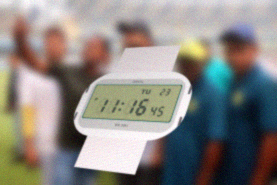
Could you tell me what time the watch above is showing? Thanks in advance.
11:16:45
